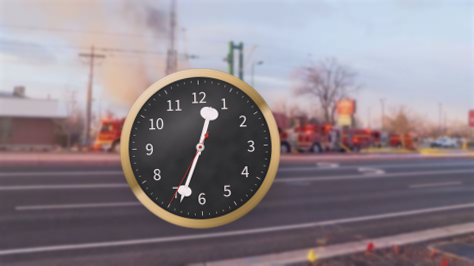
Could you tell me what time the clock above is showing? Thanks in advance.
12:33:35
